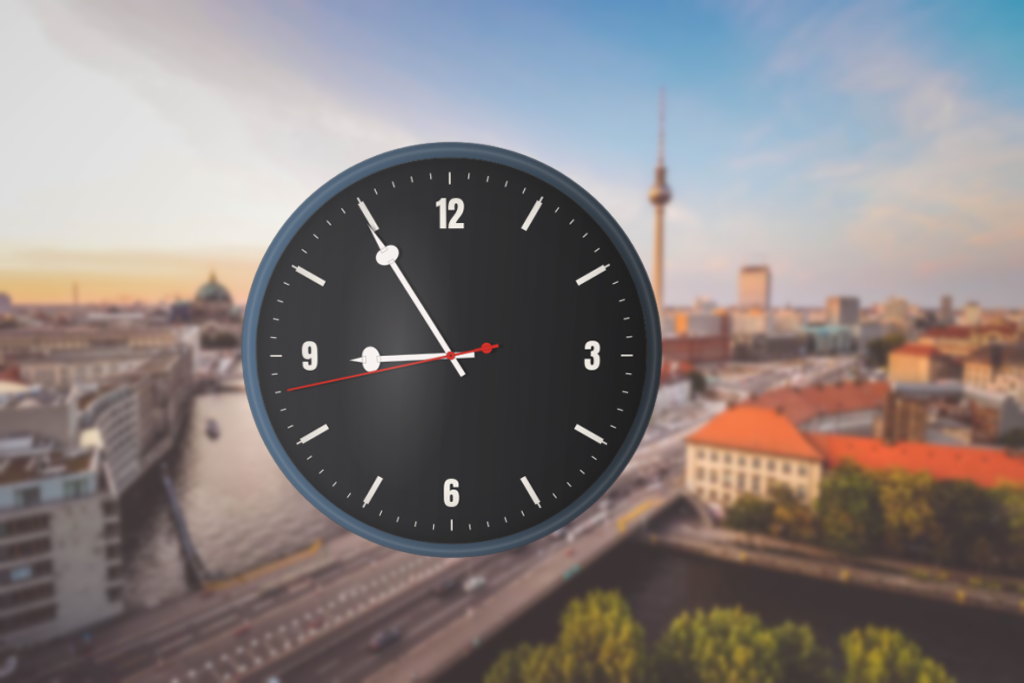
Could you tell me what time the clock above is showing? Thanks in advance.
8:54:43
